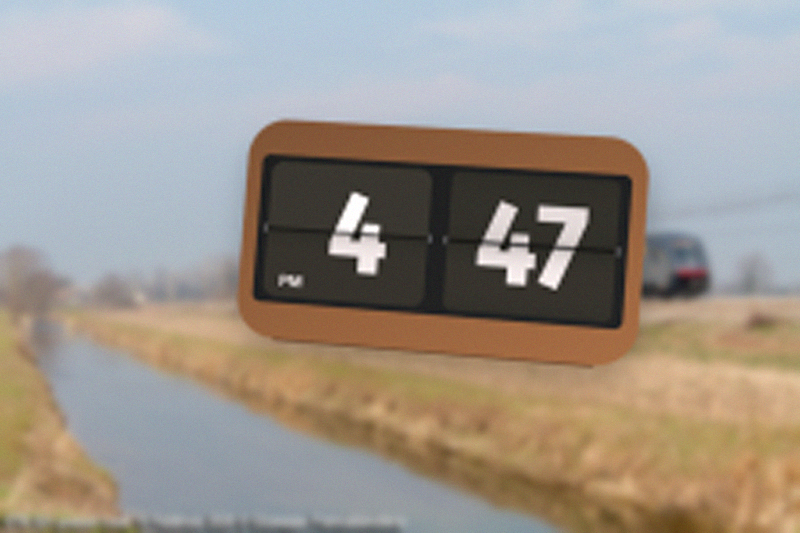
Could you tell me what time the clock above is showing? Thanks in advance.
4:47
